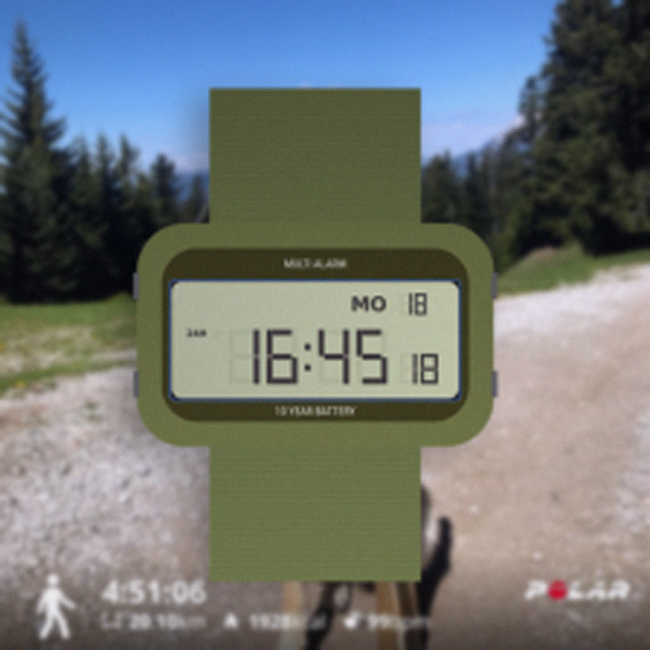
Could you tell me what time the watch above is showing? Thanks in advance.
16:45:18
